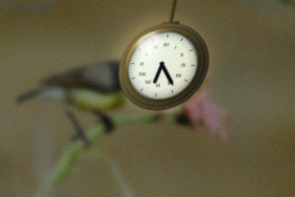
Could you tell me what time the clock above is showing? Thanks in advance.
6:24
